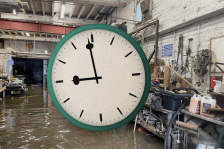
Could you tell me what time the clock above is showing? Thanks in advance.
8:59
